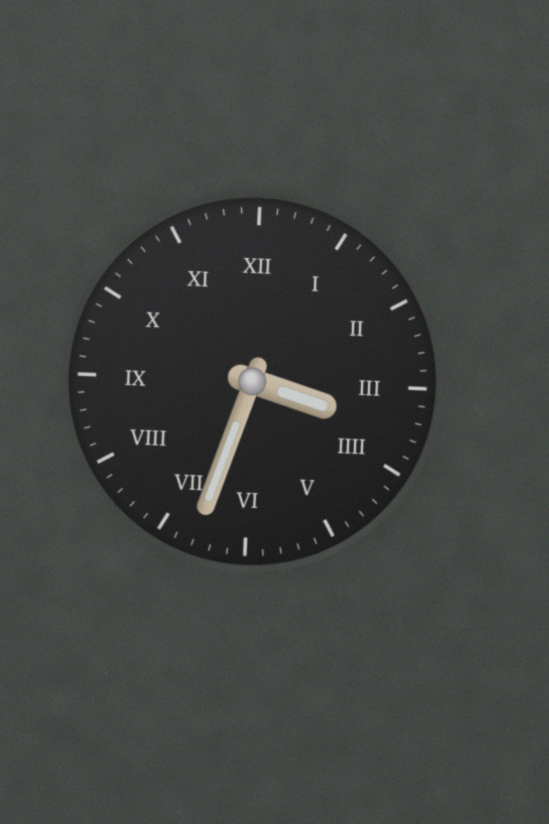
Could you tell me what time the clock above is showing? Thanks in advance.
3:33
